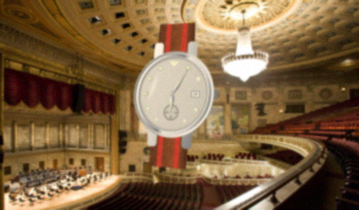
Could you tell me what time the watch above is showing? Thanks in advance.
6:05
